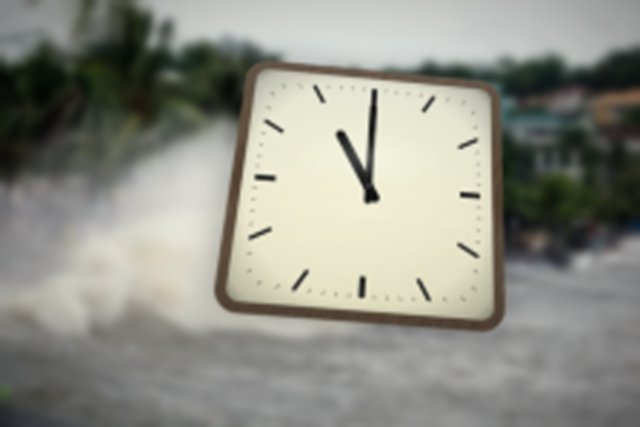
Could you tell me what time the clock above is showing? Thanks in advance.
11:00
